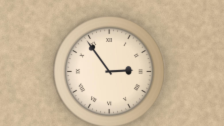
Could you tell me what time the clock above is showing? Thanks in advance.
2:54
